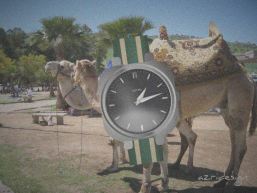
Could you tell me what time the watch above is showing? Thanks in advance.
1:13
